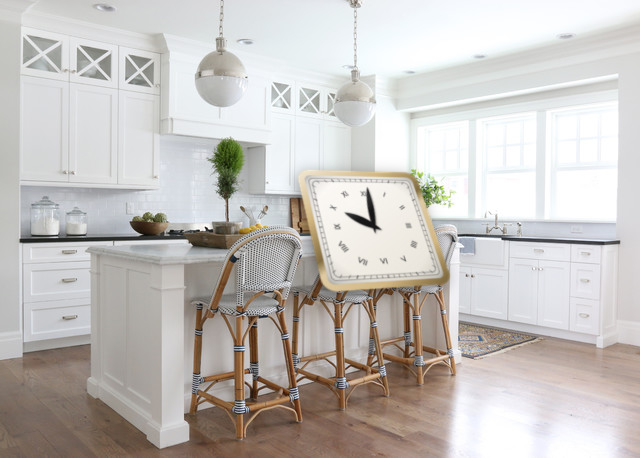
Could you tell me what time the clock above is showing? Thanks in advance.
10:01
